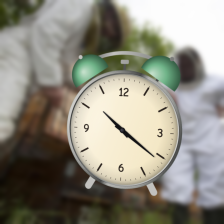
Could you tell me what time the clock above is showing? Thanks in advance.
10:21
